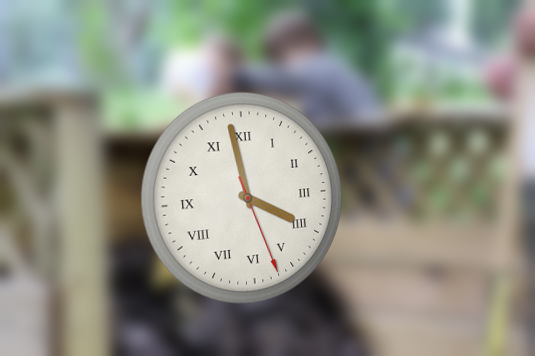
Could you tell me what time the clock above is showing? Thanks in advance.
3:58:27
